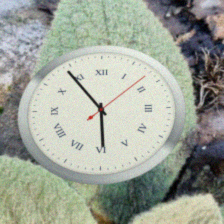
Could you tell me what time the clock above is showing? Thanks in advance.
5:54:08
